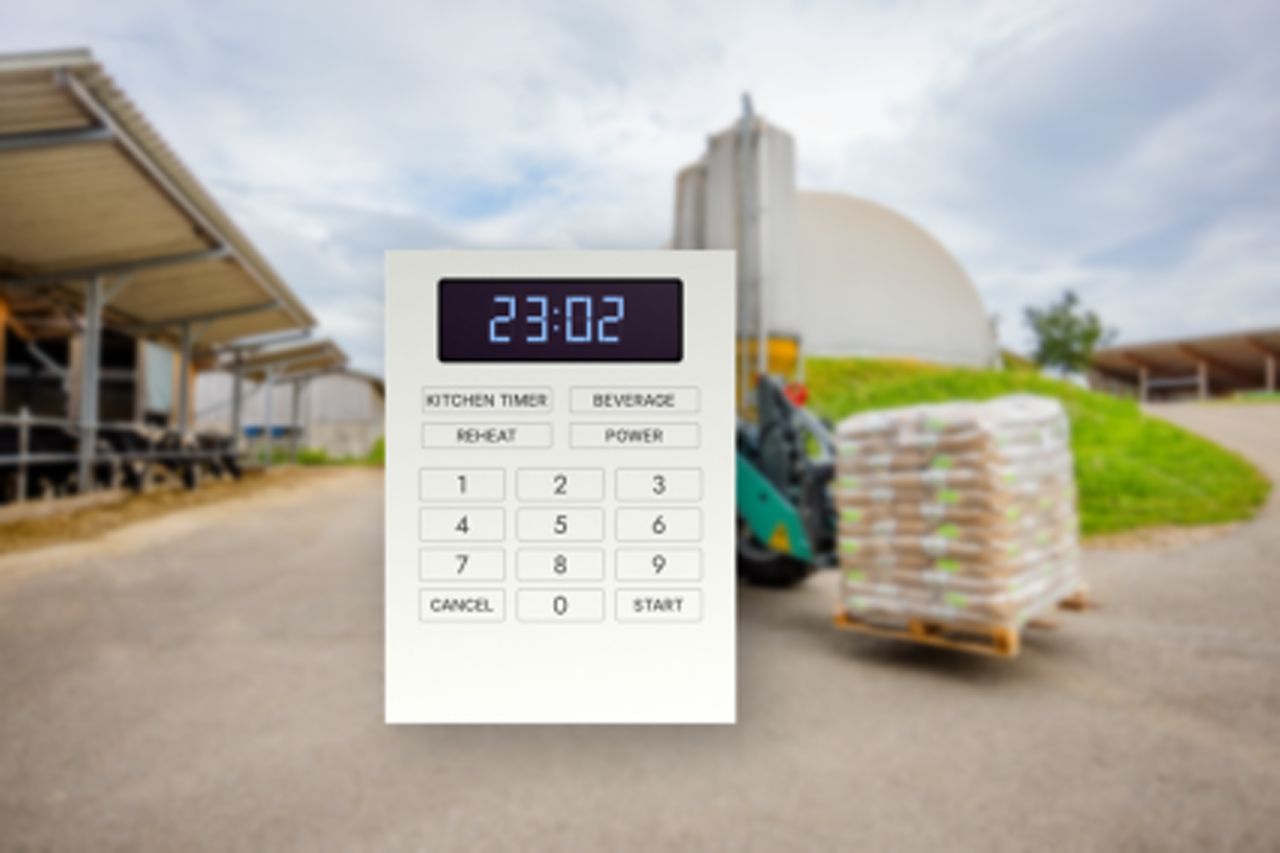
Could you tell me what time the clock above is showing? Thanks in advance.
23:02
